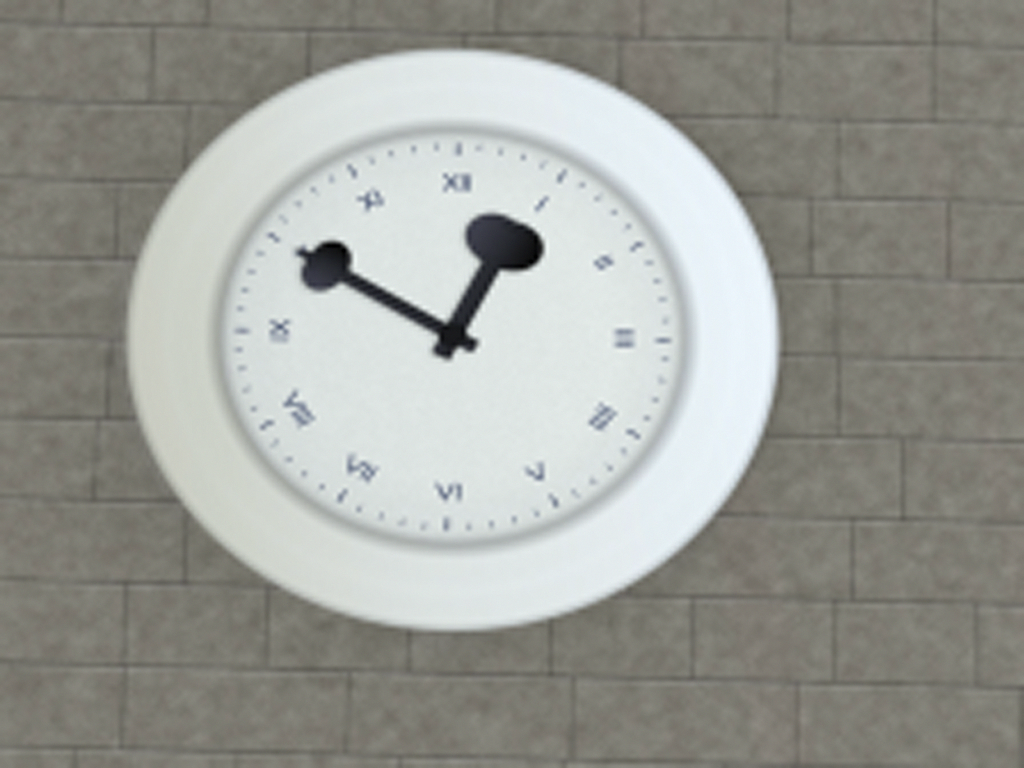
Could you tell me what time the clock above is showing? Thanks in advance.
12:50
